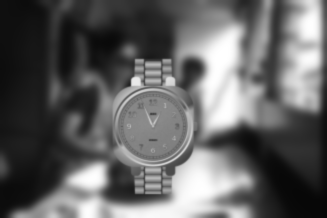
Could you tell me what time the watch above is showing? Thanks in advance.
12:56
